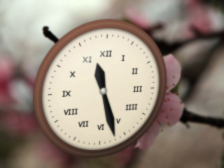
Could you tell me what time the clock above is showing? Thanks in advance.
11:27
